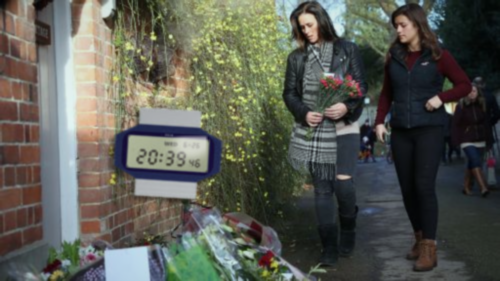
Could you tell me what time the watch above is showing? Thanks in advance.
20:39
